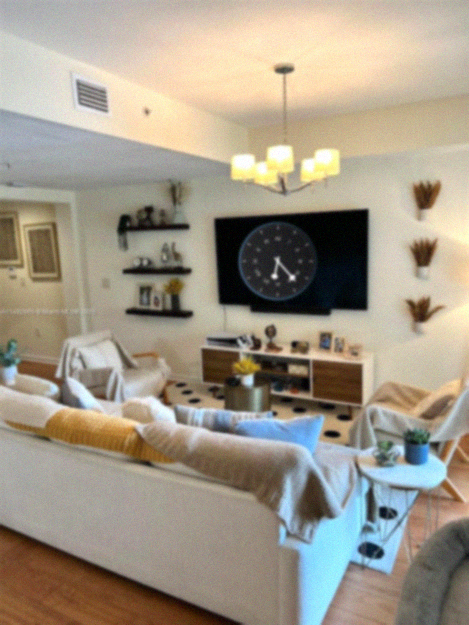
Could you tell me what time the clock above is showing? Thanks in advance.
6:23
